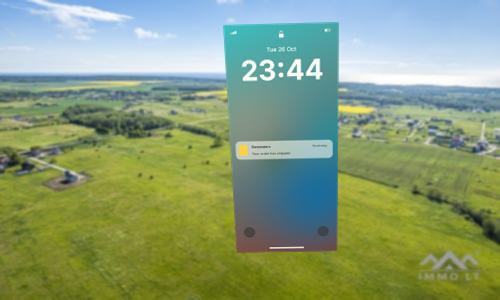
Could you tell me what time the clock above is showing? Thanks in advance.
23:44
